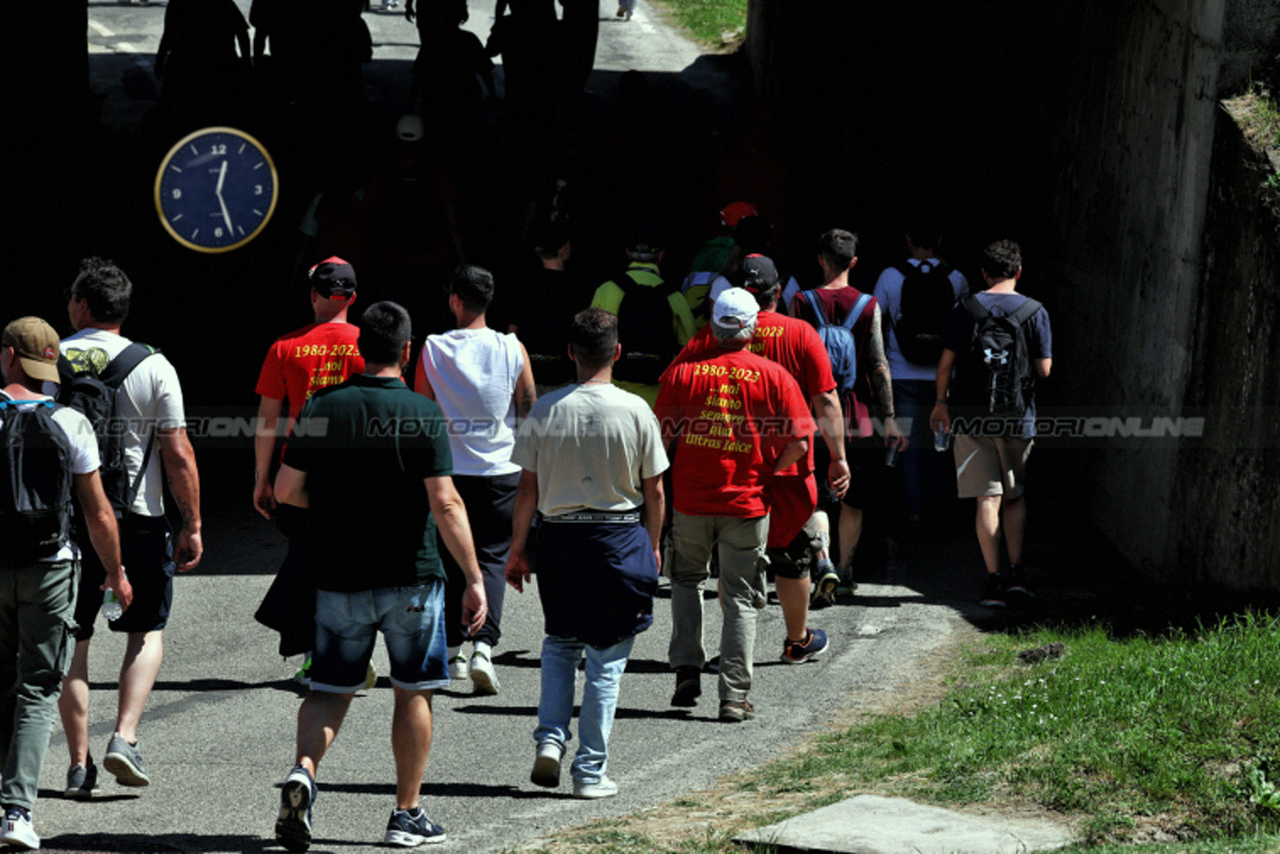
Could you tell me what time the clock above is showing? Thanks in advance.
12:27
